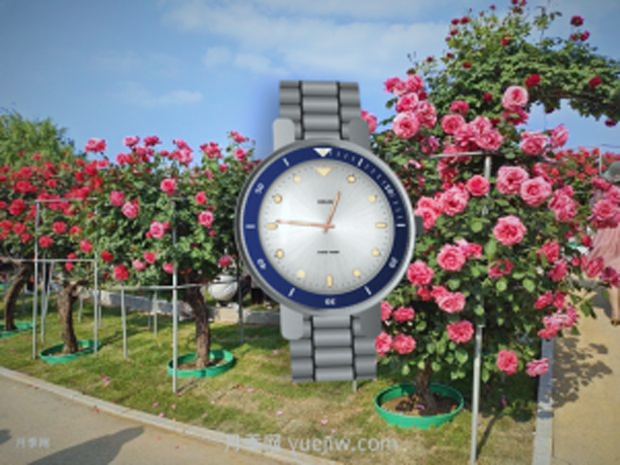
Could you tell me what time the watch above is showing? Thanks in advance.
12:46
